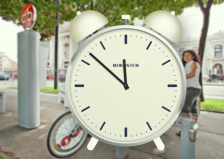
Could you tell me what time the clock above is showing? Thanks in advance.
11:52
